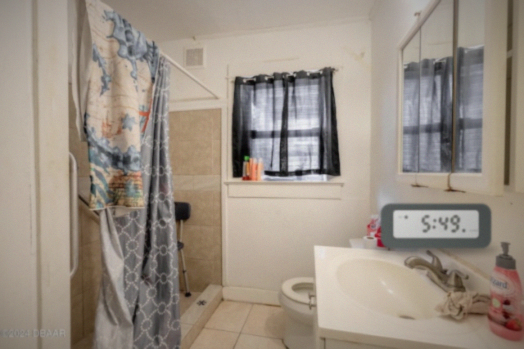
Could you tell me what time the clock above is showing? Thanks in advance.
5:49
